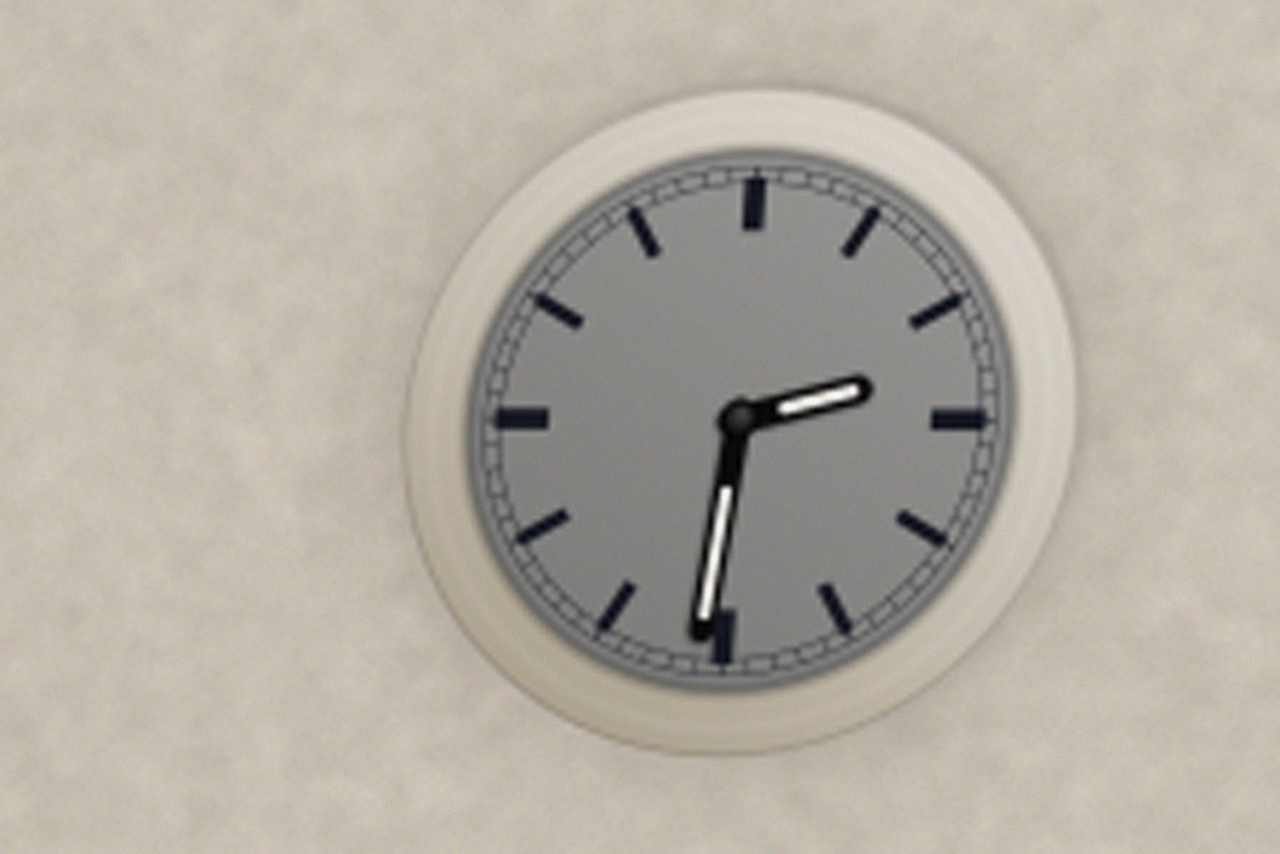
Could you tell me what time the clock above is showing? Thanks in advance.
2:31
